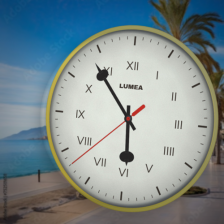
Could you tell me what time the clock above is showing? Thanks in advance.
5:53:38
